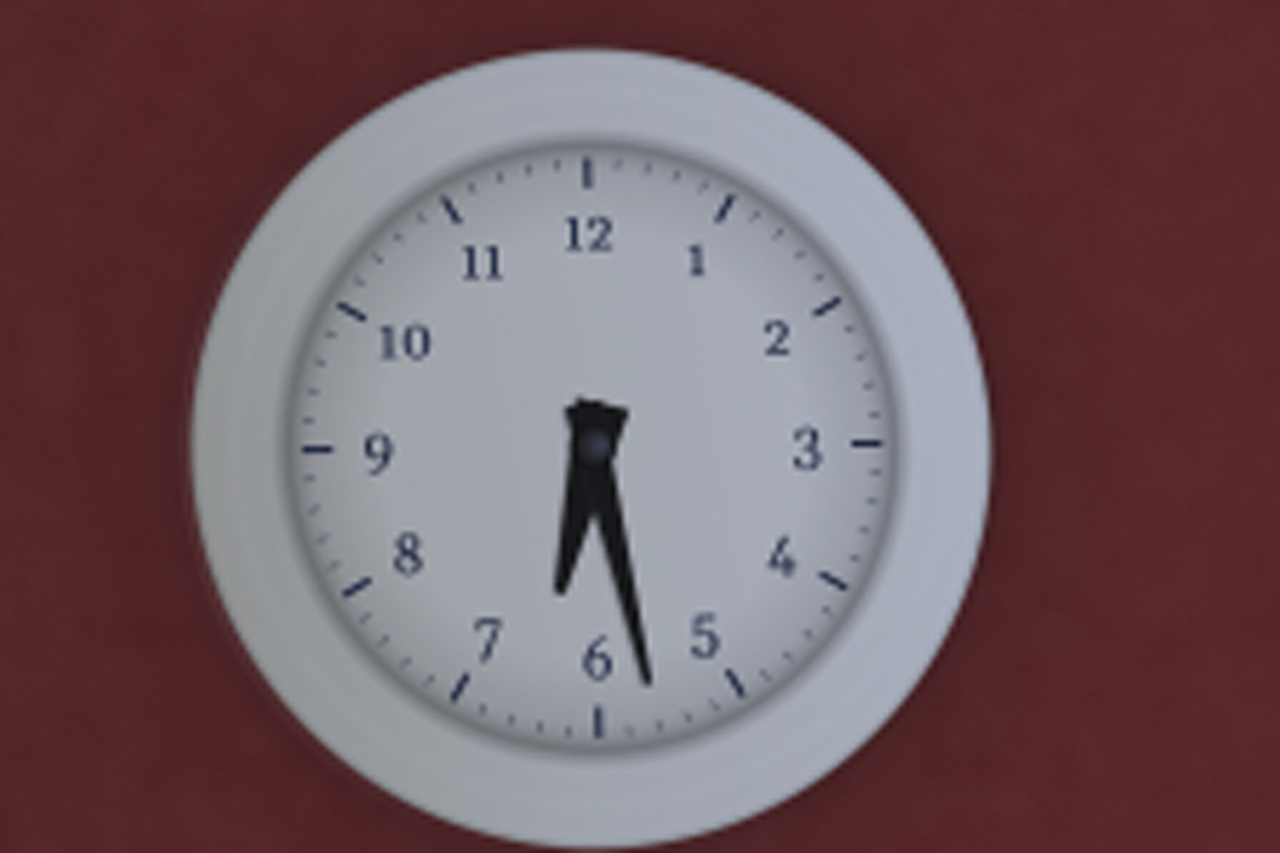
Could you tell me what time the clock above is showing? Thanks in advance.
6:28
